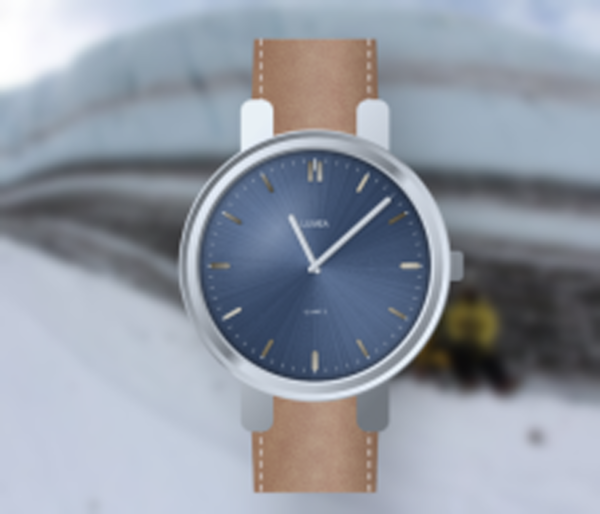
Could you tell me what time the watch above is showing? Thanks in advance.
11:08
